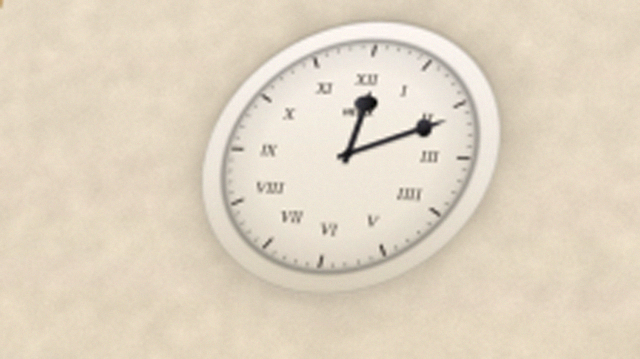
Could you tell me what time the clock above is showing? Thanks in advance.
12:11
